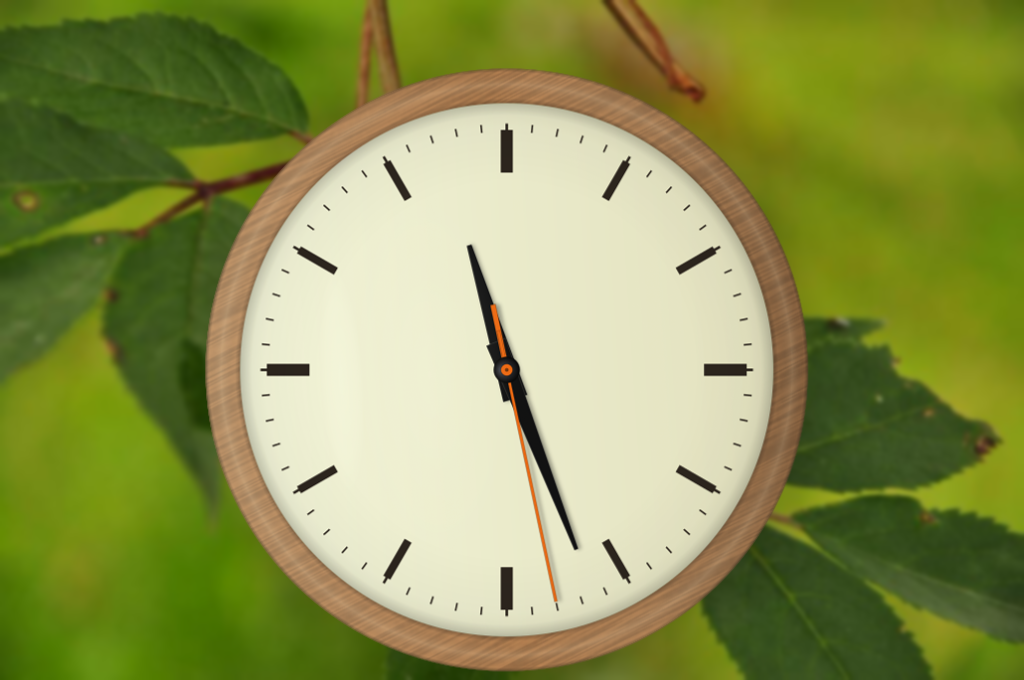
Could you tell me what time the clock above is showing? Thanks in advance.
11:26:28
